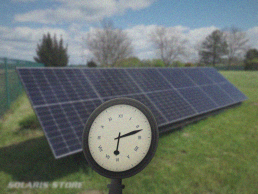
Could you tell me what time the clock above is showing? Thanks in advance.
6:12
